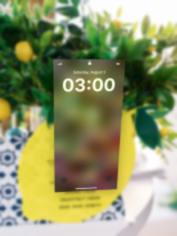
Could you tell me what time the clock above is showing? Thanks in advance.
3:00
